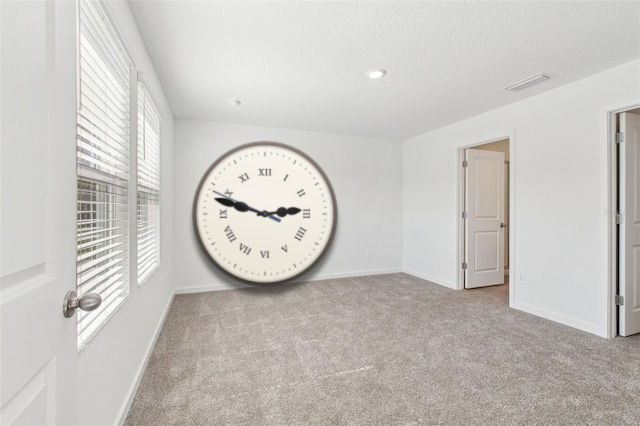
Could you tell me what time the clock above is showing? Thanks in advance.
2:47:49
